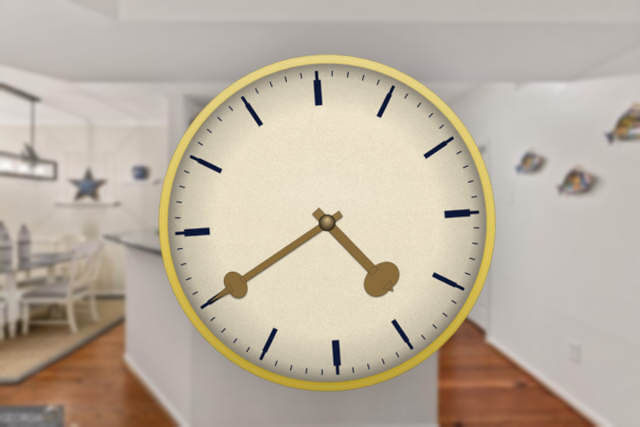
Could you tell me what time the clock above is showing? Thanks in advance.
4:40
